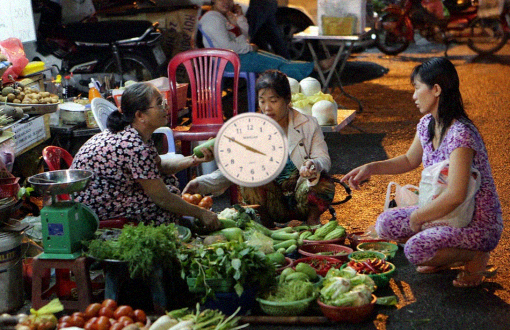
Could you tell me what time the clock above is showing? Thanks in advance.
3:50
